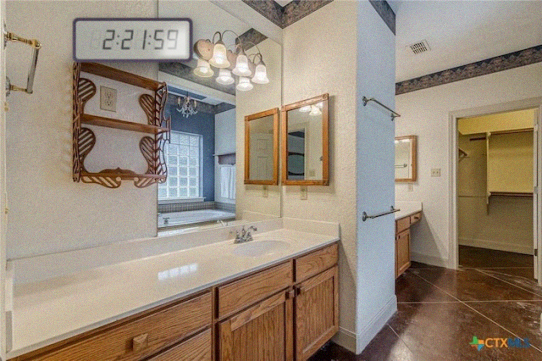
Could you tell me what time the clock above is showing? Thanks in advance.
2:21:59
